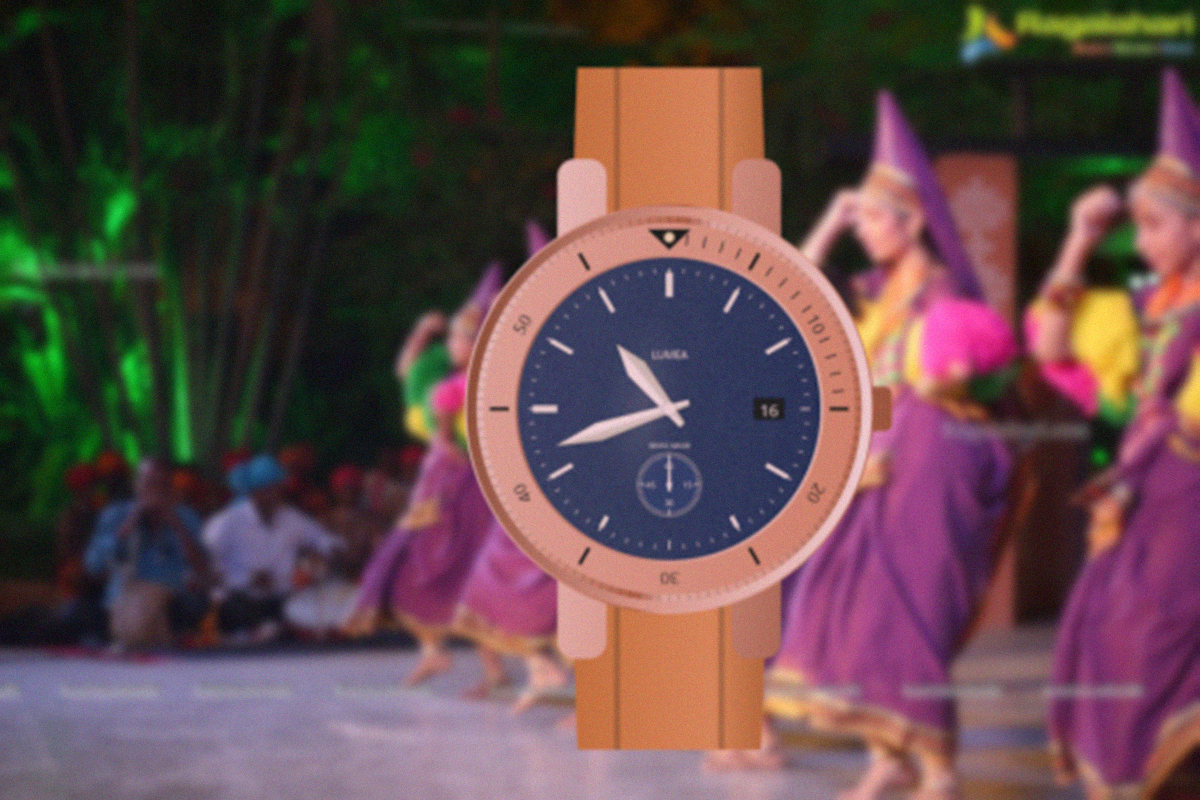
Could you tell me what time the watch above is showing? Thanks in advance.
10:42
